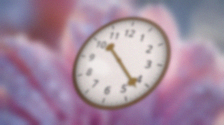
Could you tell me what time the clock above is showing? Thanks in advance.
10:22
